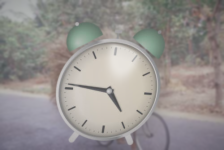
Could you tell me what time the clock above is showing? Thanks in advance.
4:46
